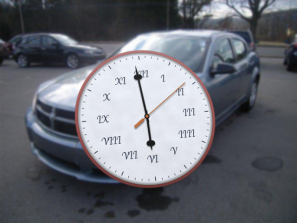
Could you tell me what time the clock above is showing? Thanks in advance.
5:59:09
